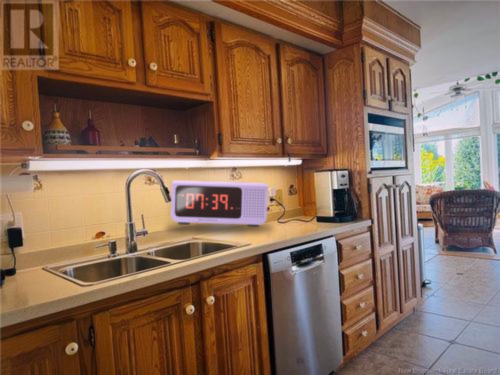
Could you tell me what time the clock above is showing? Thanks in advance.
7:39
